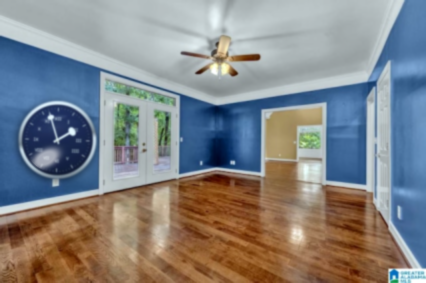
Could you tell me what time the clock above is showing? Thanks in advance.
1:57
